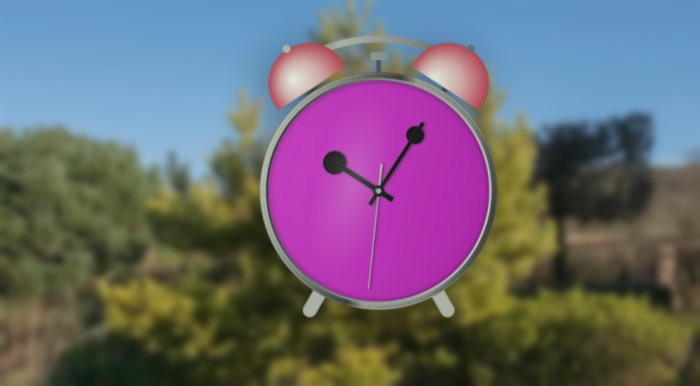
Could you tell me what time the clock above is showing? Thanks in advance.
10:05:31
